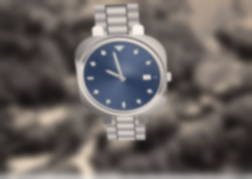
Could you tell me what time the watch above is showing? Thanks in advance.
9:58
